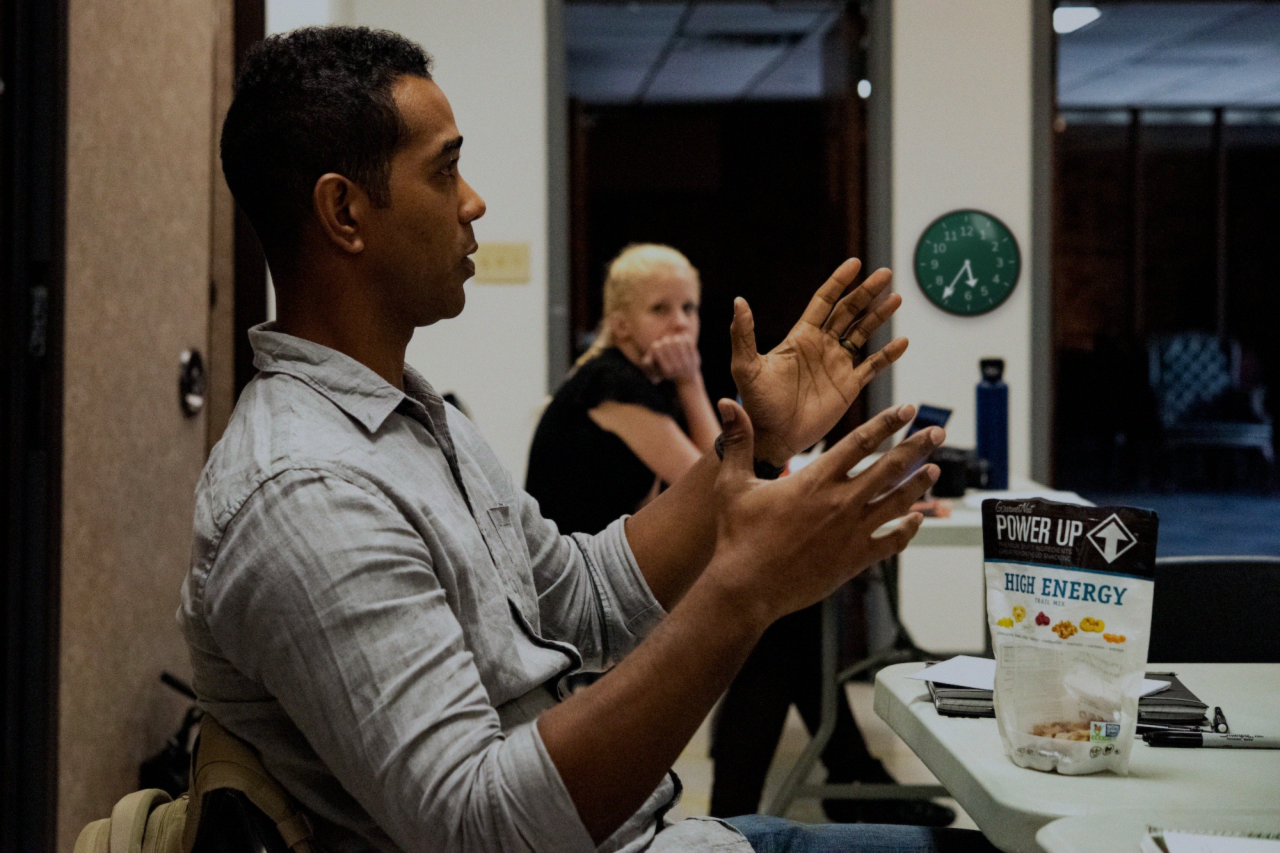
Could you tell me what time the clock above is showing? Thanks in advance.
5:36
